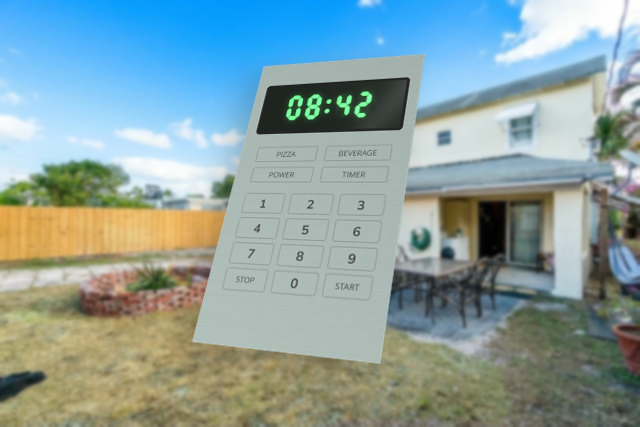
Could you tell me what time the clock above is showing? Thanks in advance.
8:42
